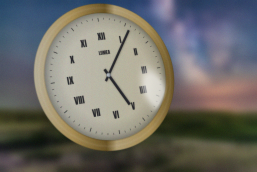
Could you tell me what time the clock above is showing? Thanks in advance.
5:06
